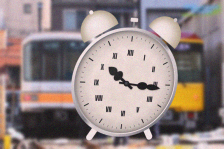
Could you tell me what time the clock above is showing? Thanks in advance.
10:16
